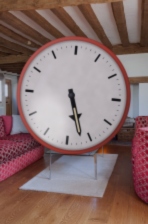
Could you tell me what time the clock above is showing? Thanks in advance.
5:27
